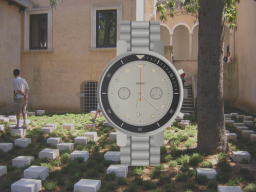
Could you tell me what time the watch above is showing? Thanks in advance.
6:22
